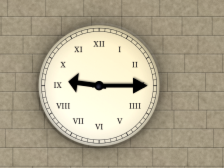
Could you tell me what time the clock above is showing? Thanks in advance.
9:15
